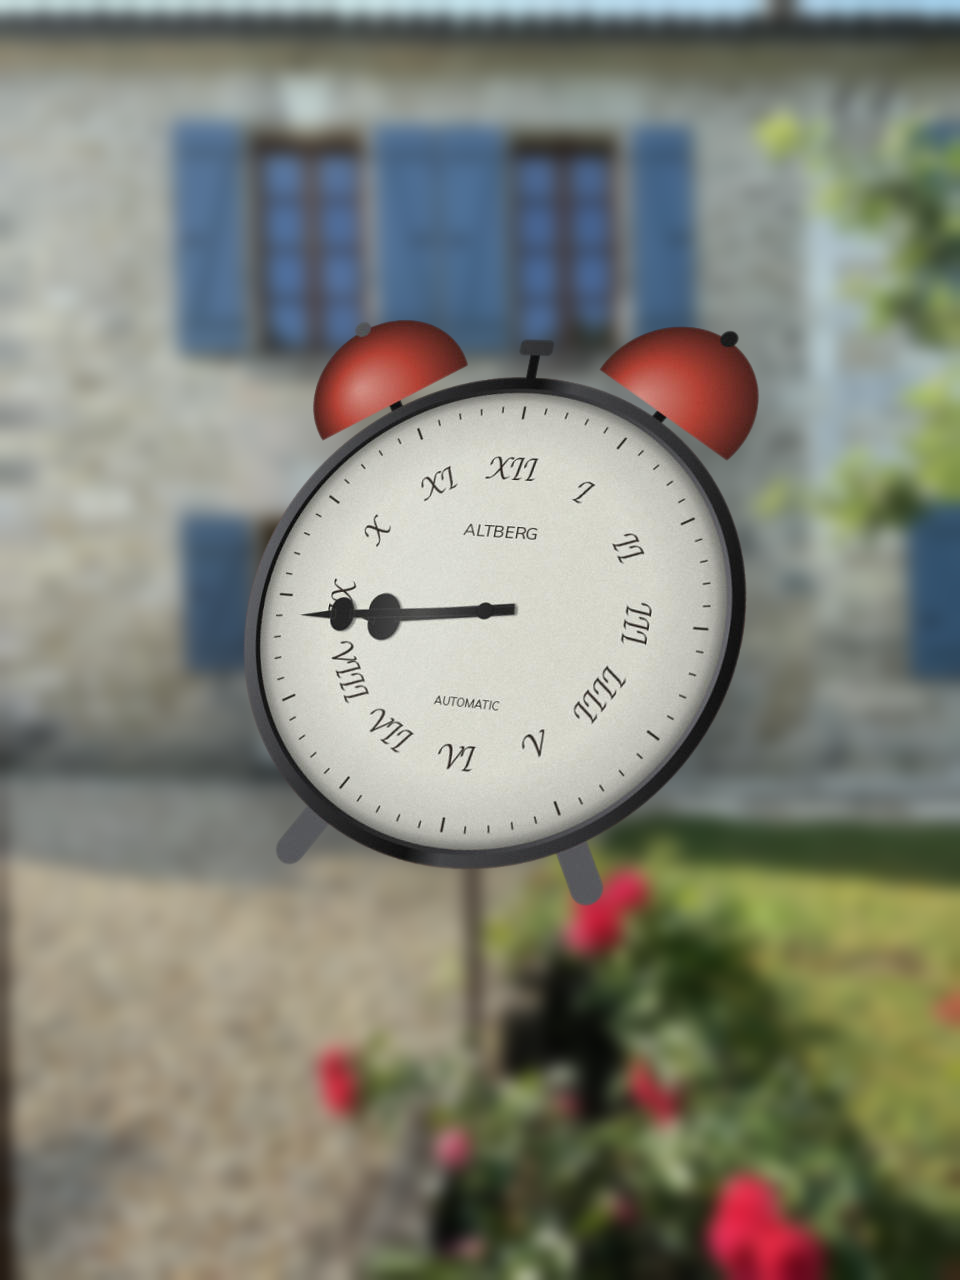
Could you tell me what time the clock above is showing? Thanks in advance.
8:44
